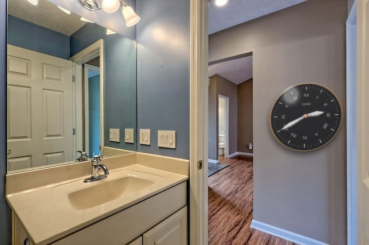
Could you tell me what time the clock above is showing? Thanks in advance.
2:40
